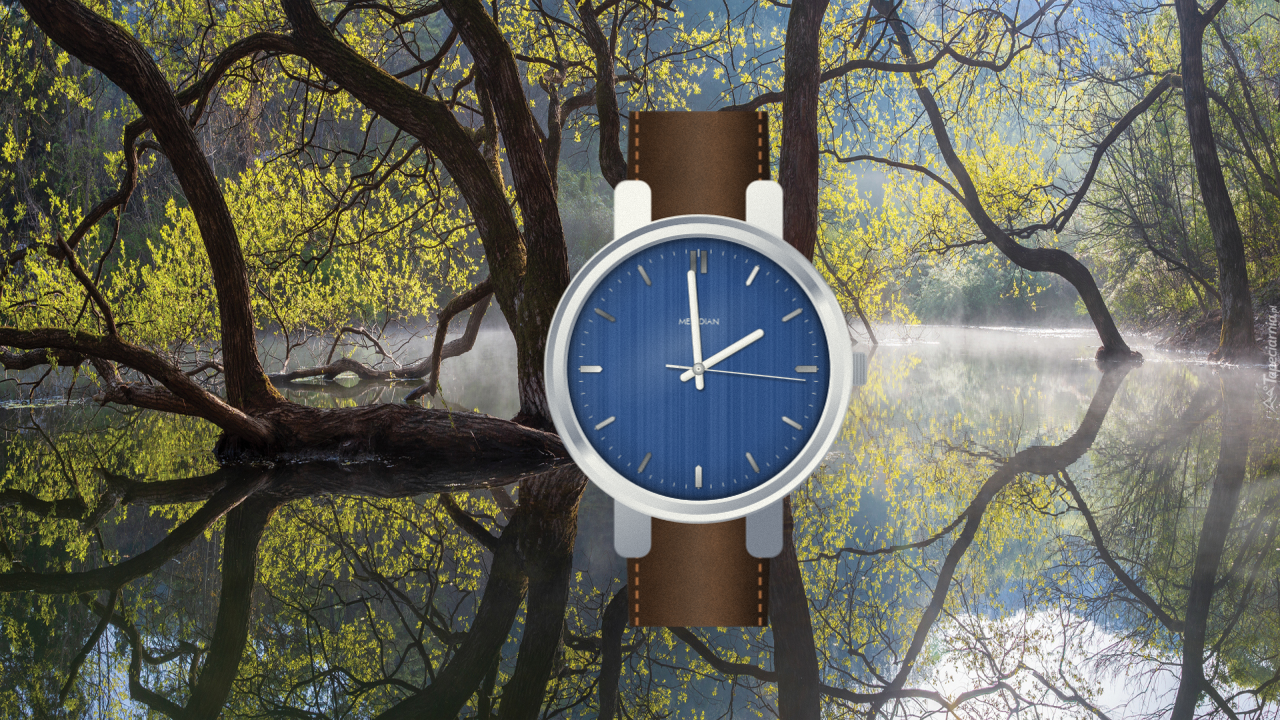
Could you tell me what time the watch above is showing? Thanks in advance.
1:59:16
